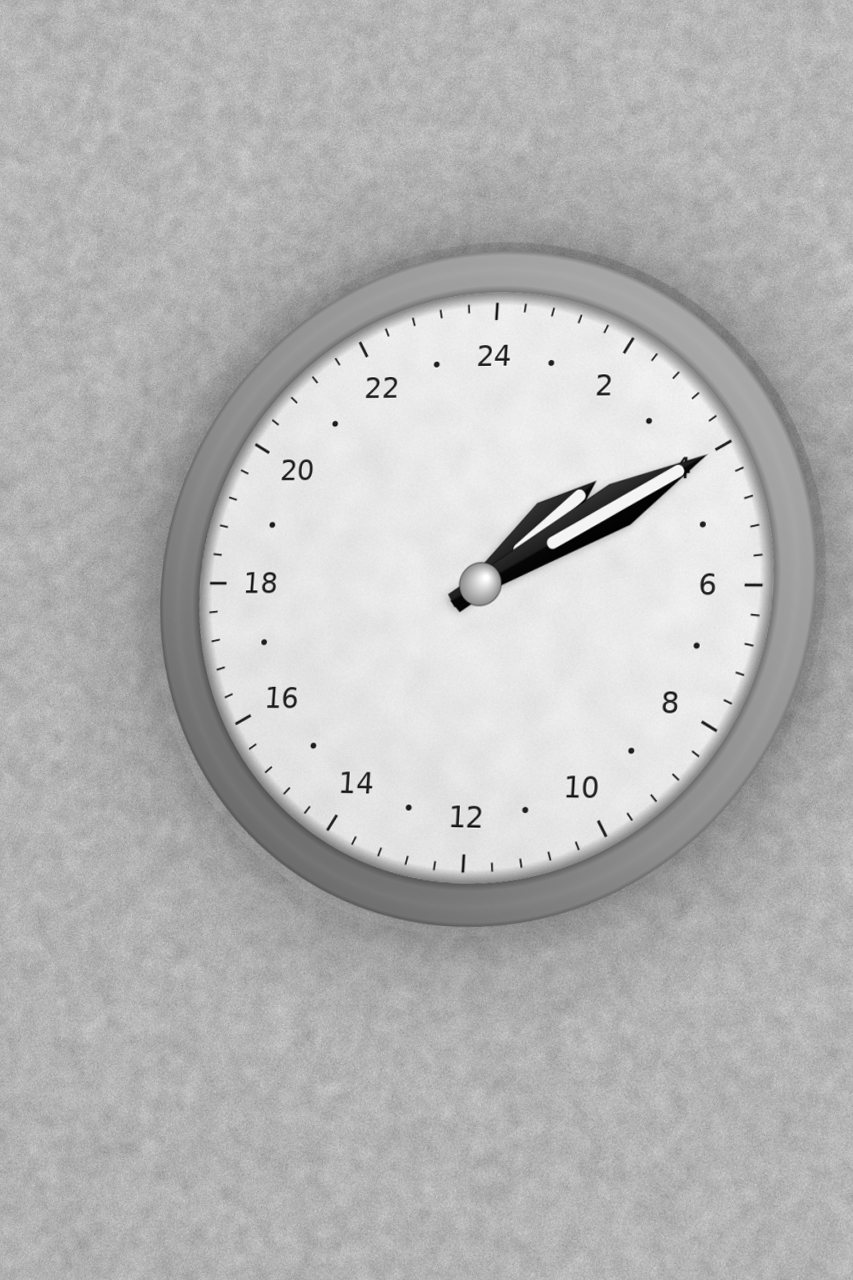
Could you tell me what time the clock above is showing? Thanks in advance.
3:10
